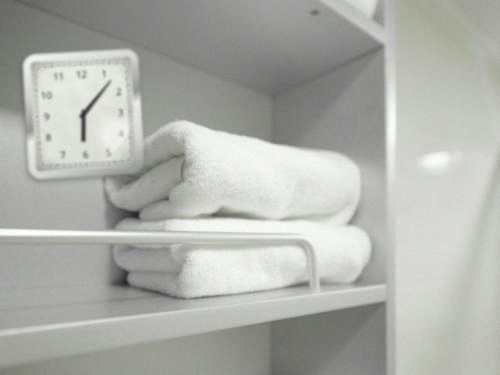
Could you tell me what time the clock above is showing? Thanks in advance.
6:07
